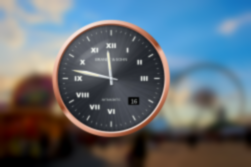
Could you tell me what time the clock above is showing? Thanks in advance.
11:47
